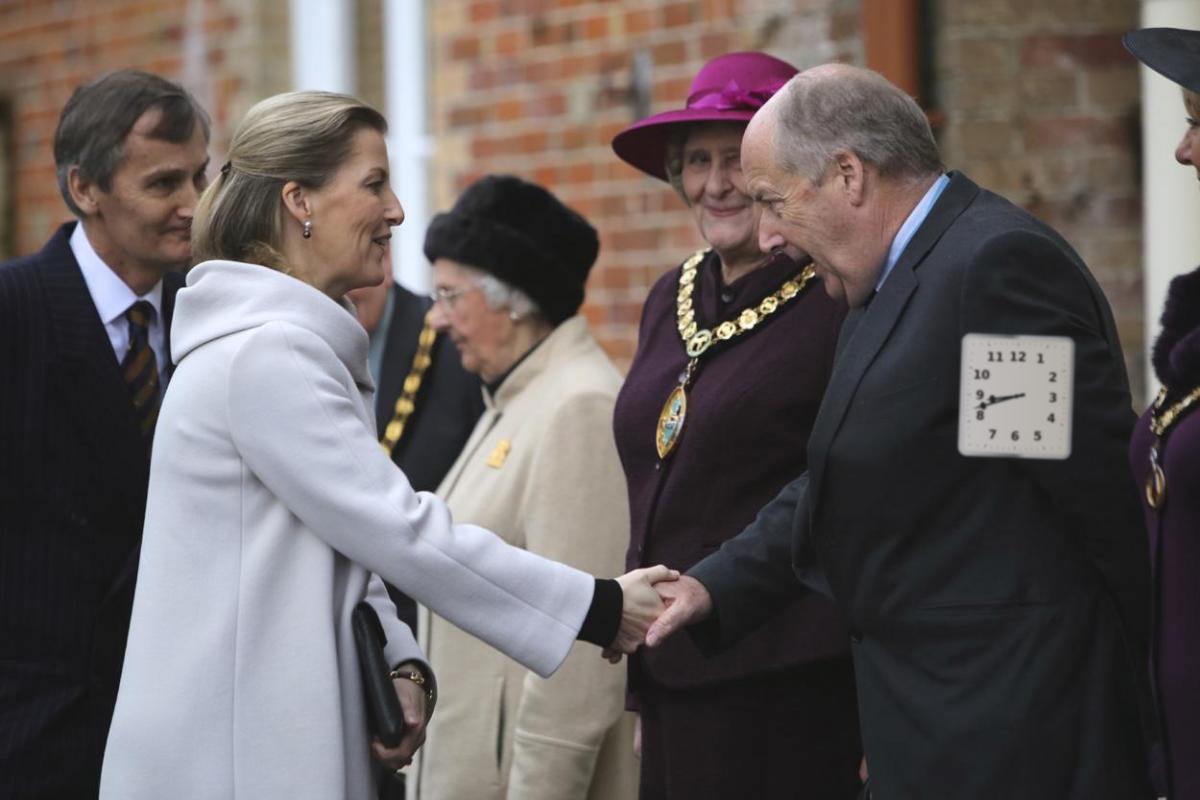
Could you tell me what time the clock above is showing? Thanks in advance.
8:42
